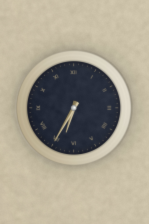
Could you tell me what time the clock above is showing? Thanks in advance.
6:35
